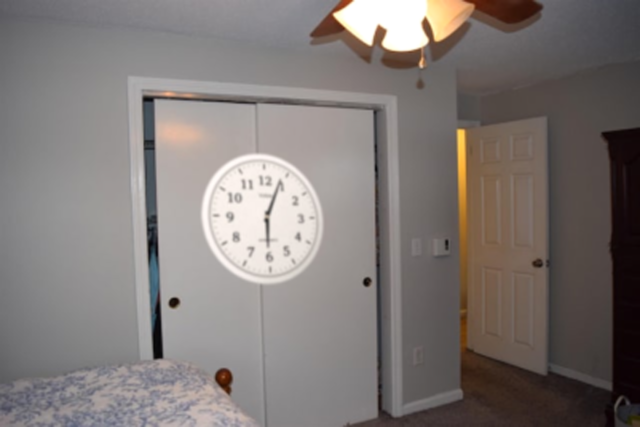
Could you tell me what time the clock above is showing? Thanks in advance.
6:04
